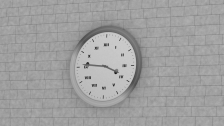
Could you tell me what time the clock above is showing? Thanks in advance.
3:46
